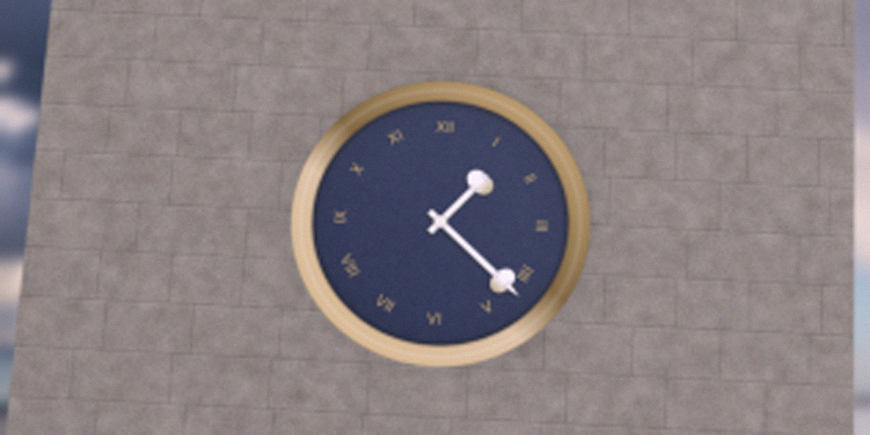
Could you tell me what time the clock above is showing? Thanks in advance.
1:22
